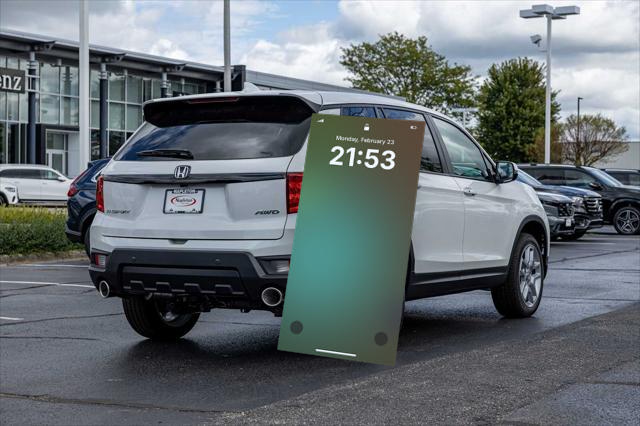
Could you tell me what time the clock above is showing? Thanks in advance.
21:53
